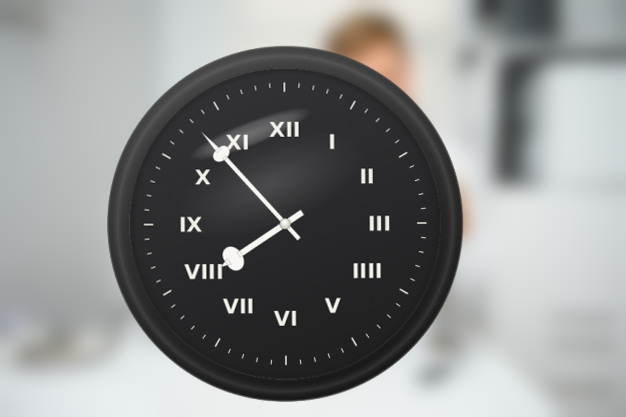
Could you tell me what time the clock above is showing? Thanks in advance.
7:53
